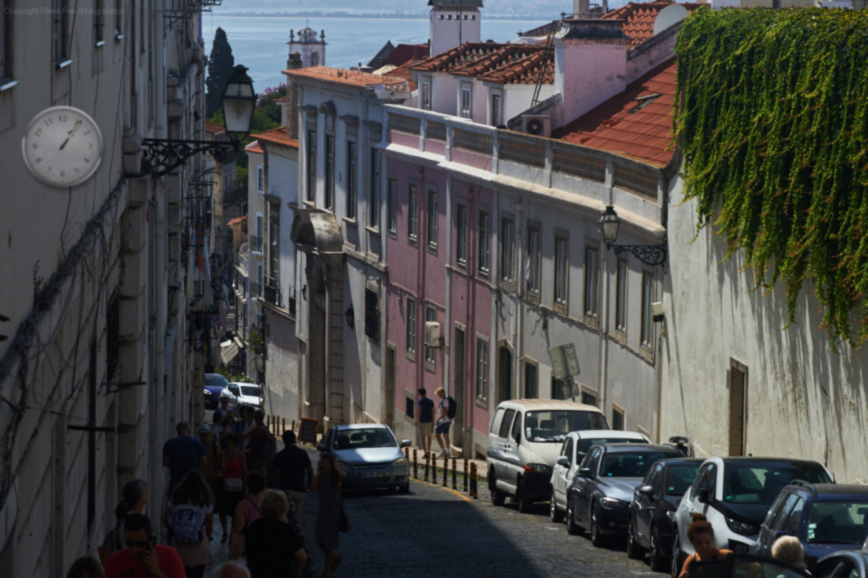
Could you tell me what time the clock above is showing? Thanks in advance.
1:06
